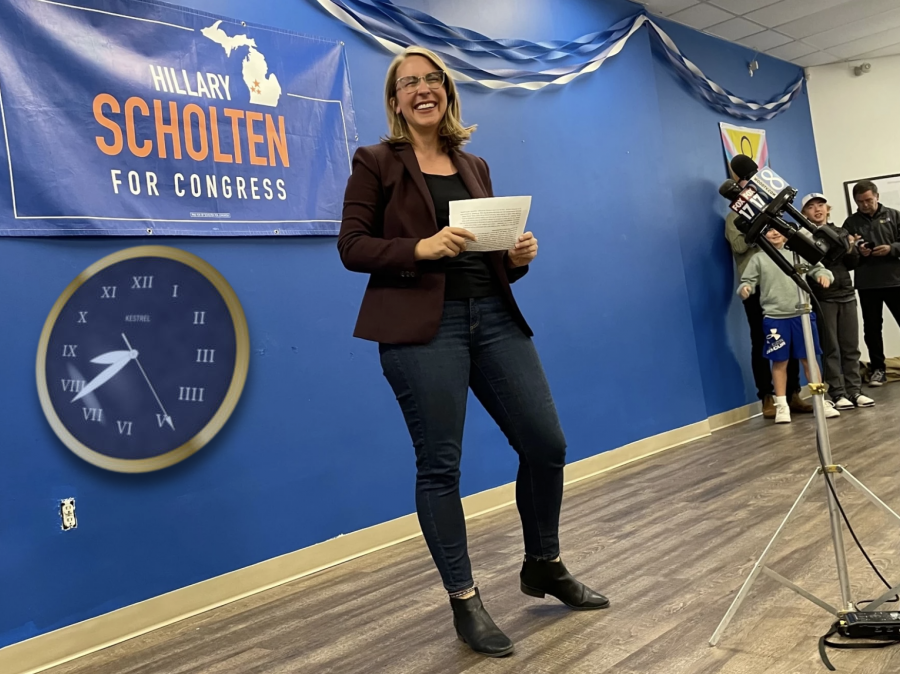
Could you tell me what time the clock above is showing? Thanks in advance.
8:38:24
